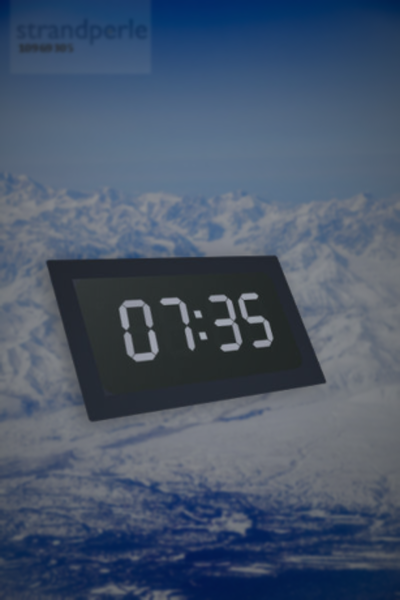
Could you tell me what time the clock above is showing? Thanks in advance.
7:35
